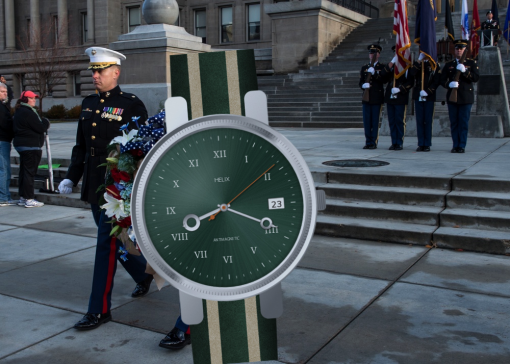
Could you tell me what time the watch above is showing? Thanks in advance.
8:19:09
